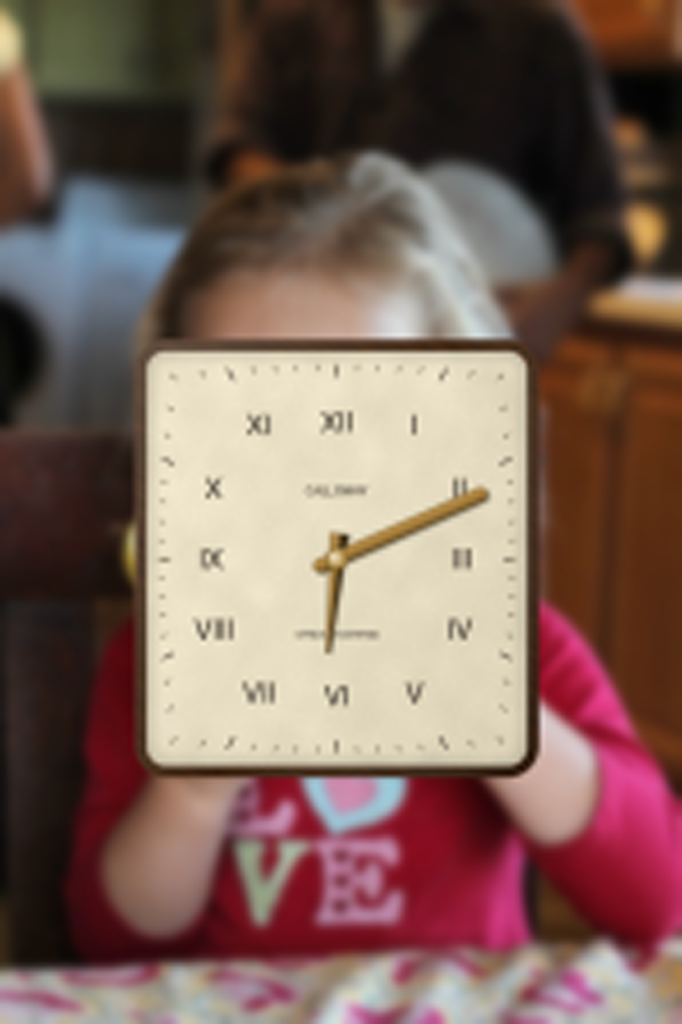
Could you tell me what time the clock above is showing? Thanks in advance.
6:11
